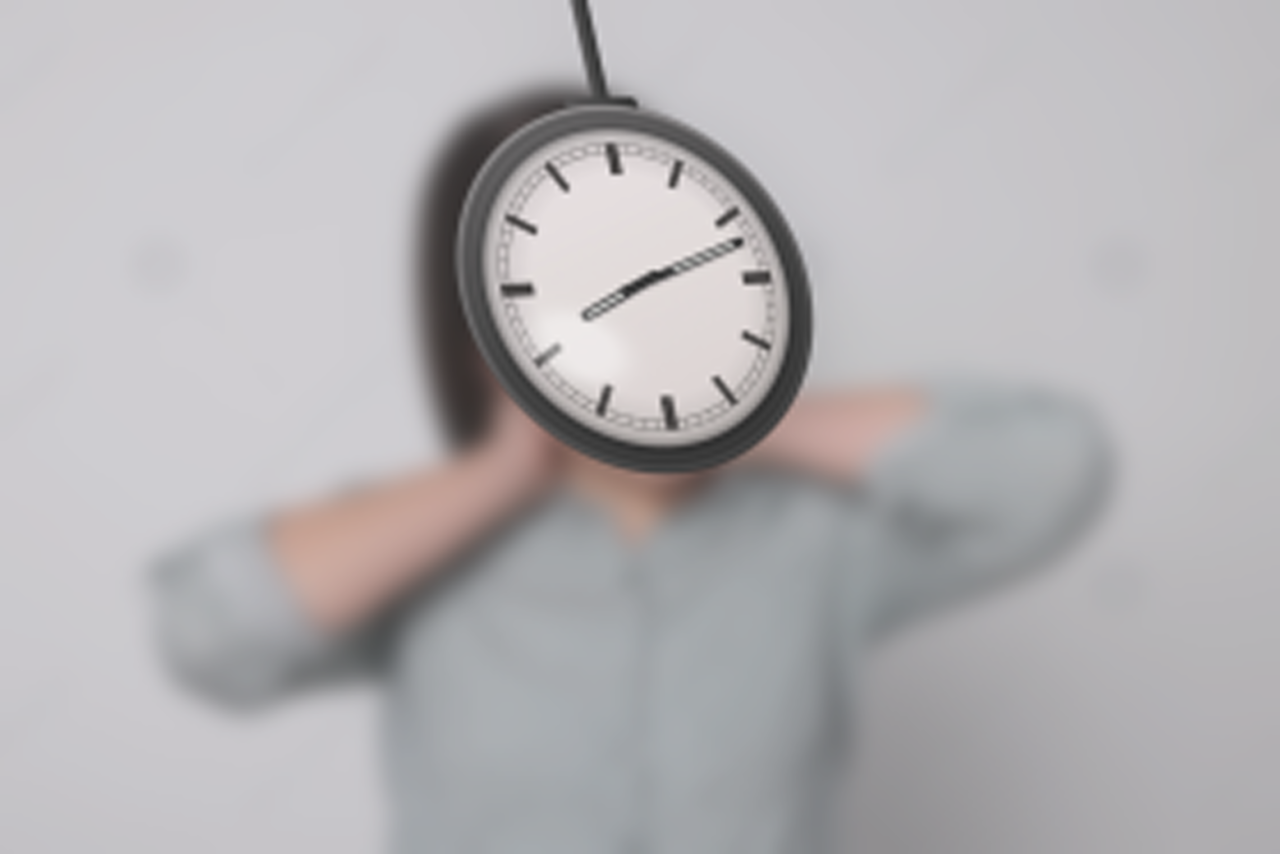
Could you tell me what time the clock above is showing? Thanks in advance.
8:12
